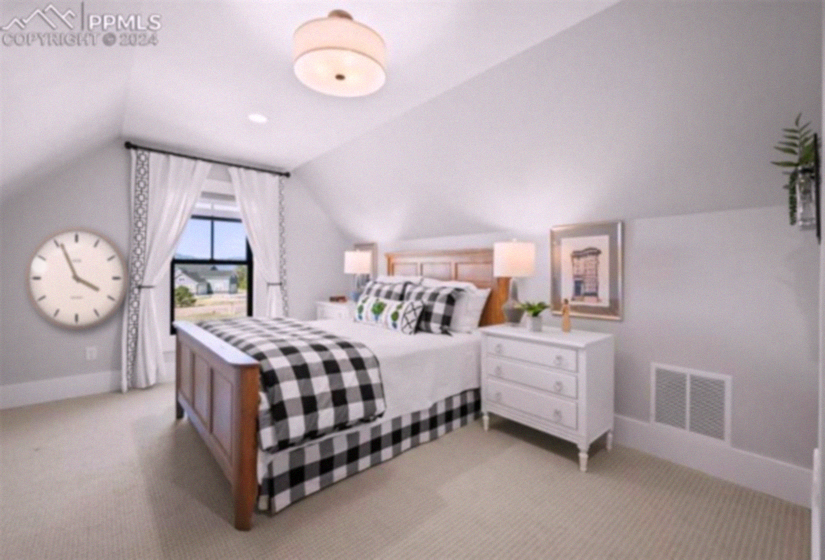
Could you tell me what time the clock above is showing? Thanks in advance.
3:56
